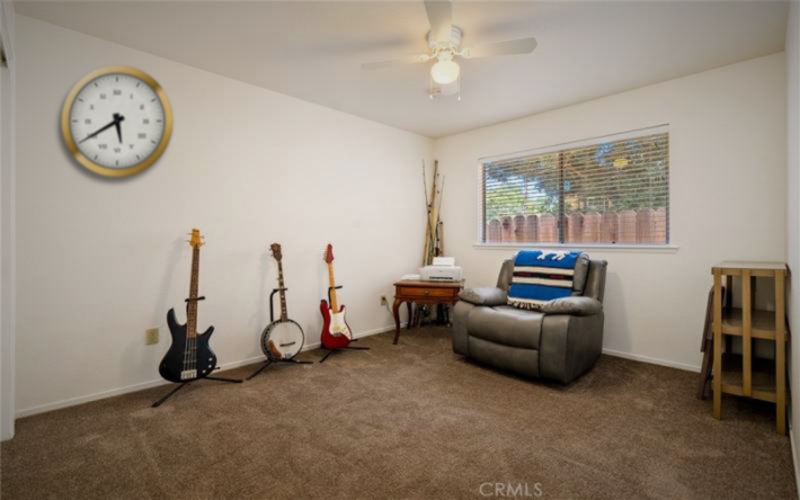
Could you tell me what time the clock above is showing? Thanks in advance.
5:40
